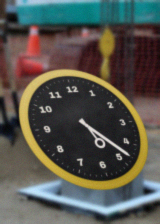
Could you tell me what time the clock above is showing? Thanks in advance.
5:23
